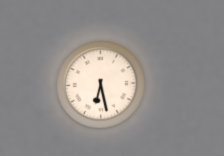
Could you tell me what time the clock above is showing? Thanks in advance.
6:28
